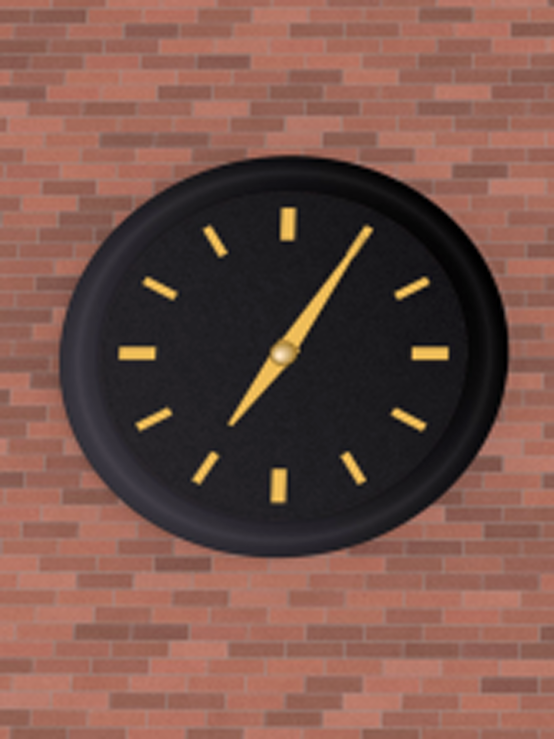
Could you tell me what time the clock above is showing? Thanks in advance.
7:05
